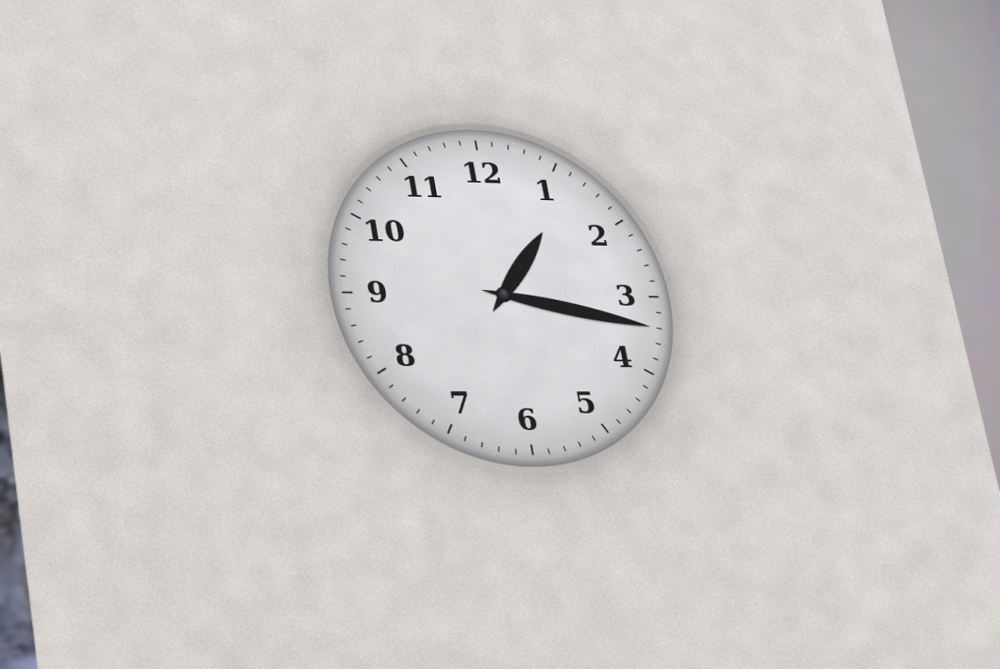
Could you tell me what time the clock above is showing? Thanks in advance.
1:17
